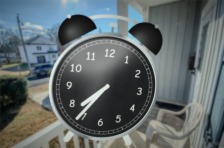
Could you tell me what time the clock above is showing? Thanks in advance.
7:36
